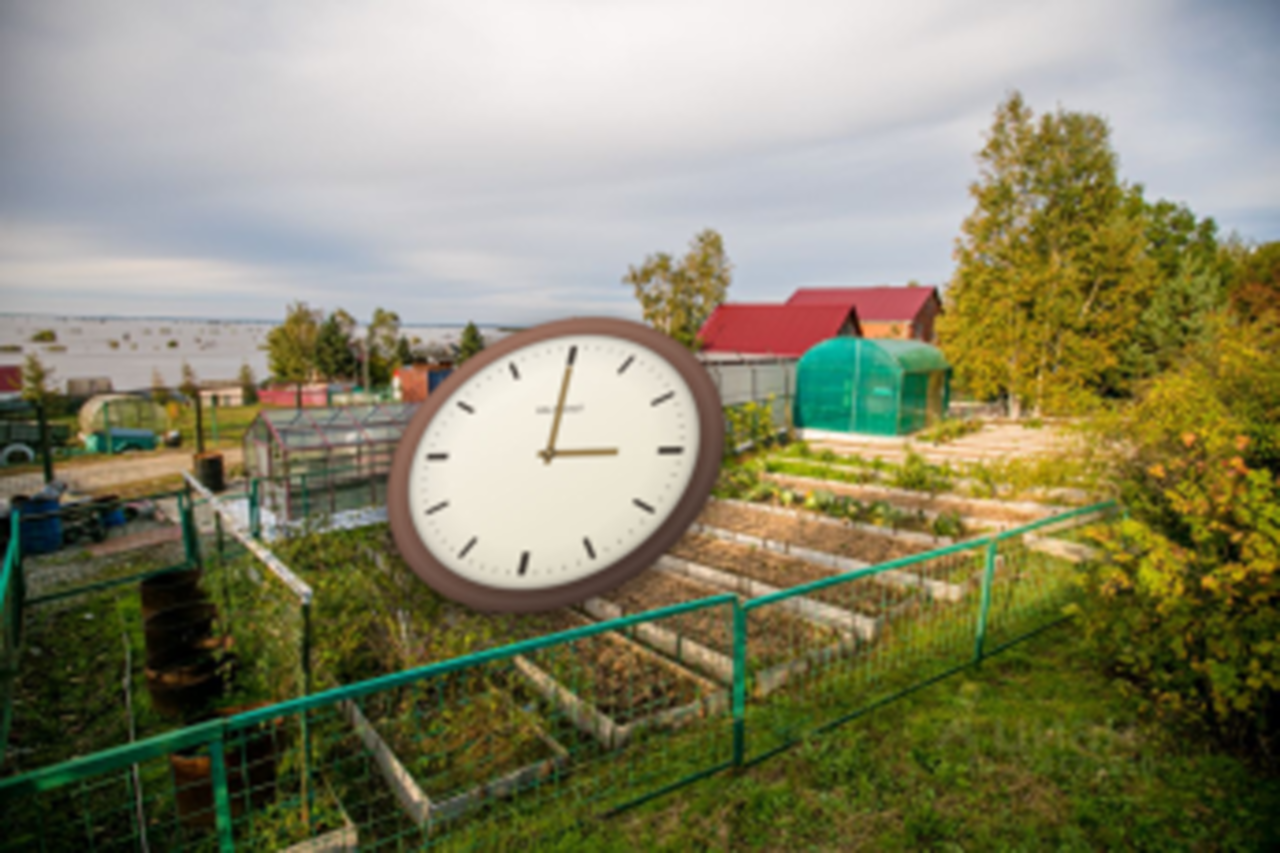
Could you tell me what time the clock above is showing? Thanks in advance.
3:00
